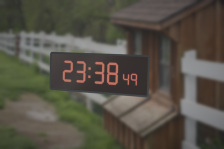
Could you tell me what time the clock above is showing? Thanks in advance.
23:38:49
